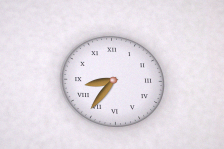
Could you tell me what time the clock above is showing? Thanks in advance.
8:36
